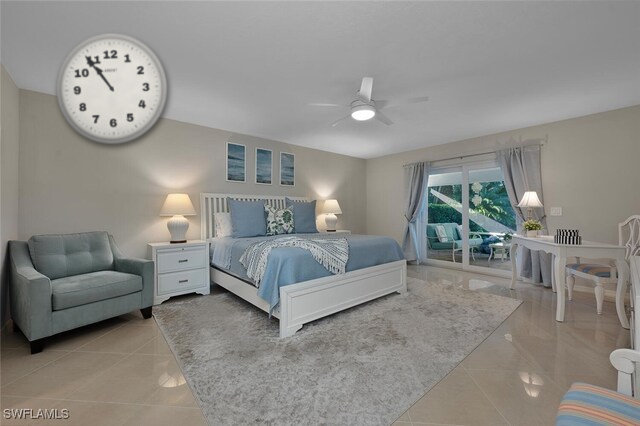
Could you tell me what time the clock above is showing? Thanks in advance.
10:54
